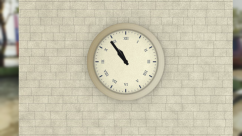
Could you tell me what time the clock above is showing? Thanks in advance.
10:54
